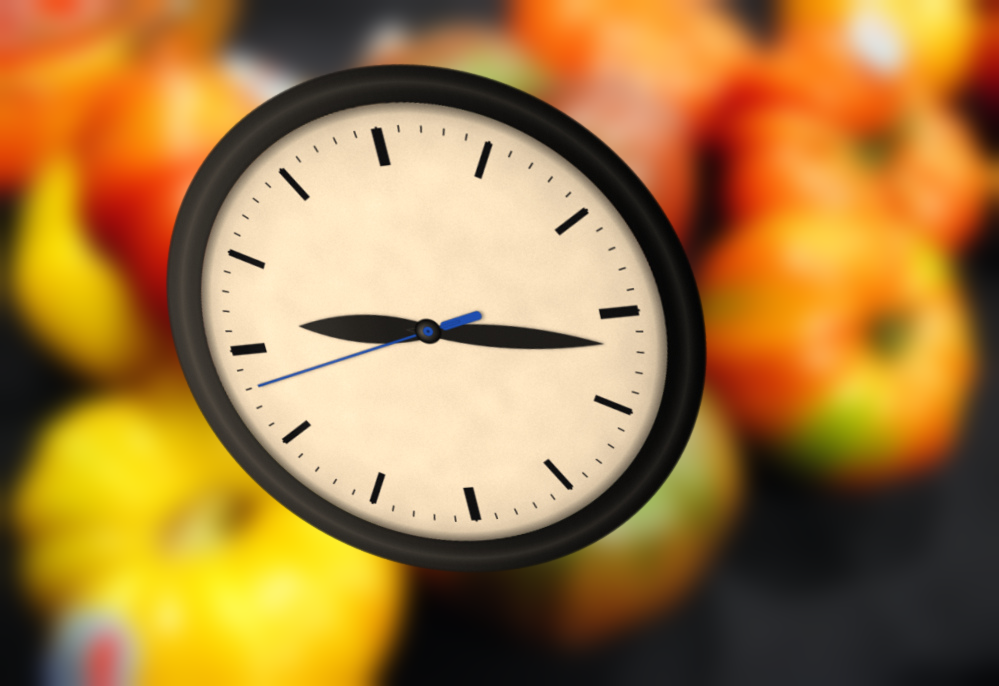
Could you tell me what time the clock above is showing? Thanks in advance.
9:16:43
